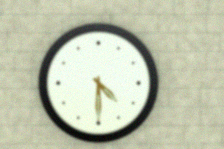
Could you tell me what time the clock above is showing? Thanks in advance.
4:30
